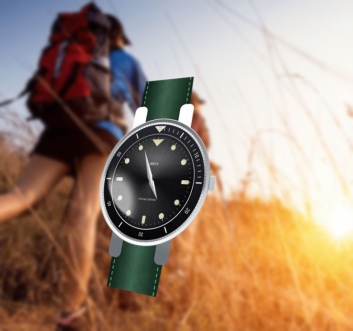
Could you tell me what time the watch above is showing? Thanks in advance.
4:56
